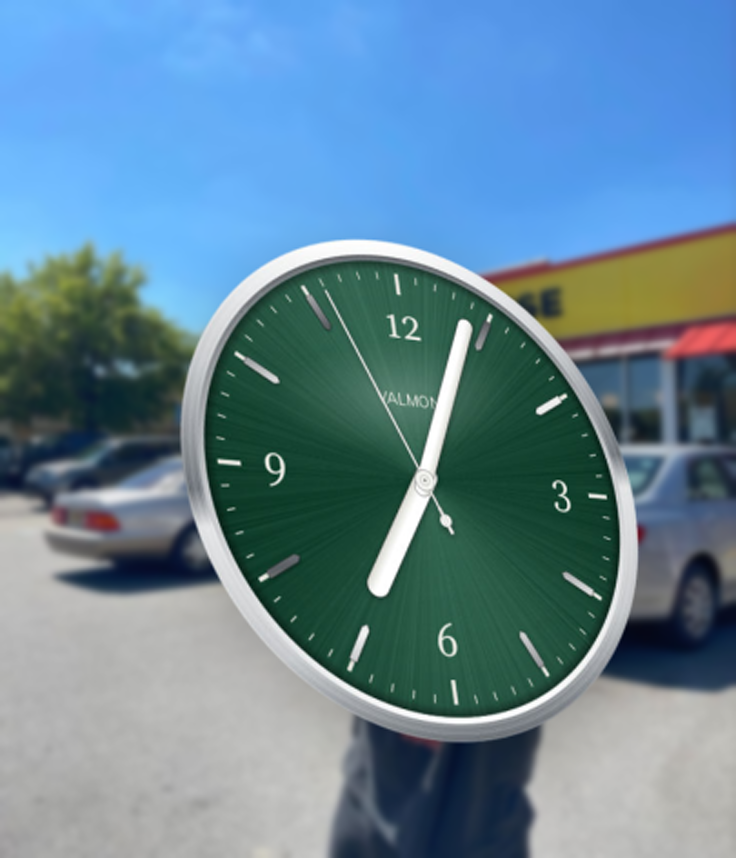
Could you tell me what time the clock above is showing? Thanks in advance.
7:03:56
